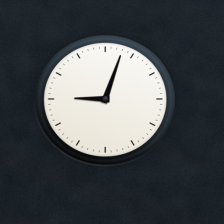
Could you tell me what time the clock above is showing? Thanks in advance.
9:03
